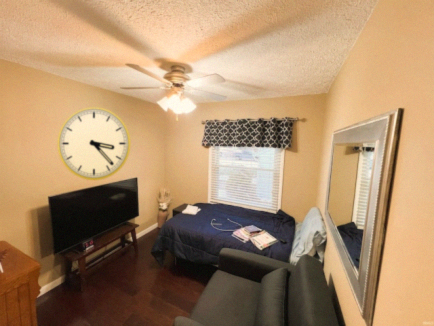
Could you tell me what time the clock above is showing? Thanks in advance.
3:23
